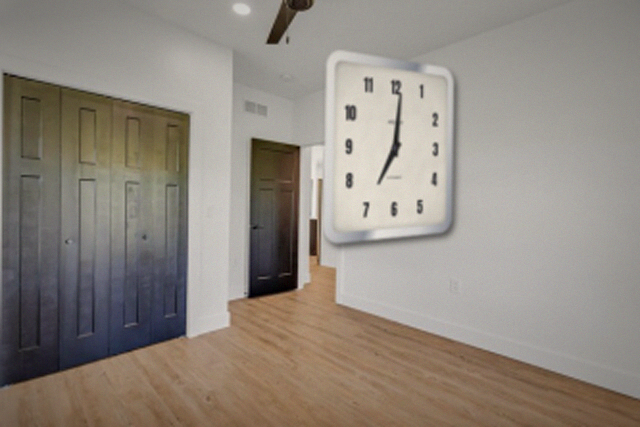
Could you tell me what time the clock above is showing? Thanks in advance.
7:01
